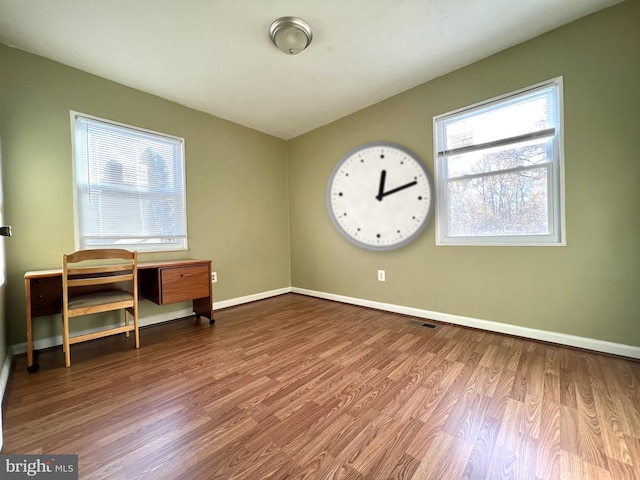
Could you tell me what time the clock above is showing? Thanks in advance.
12:11
